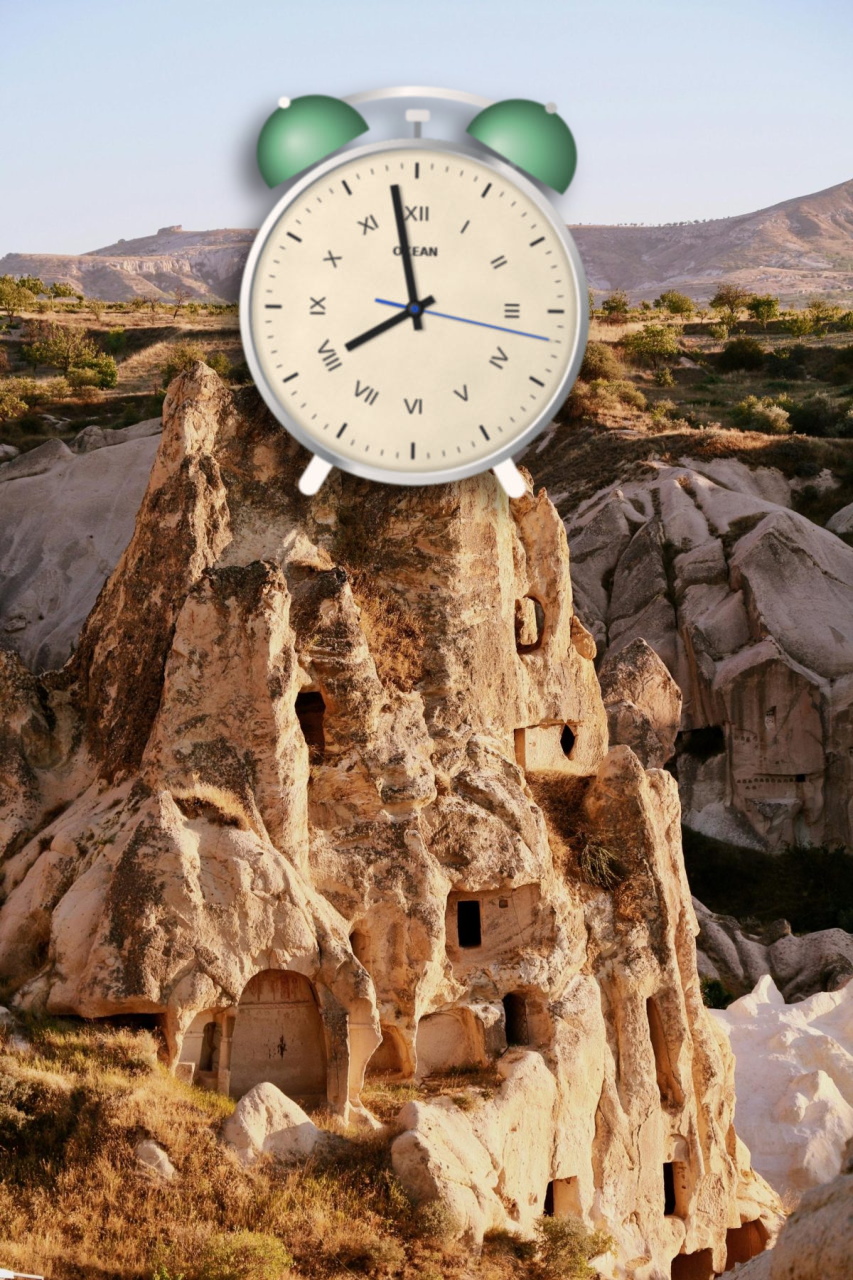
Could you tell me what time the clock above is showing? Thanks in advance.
7:58:17
